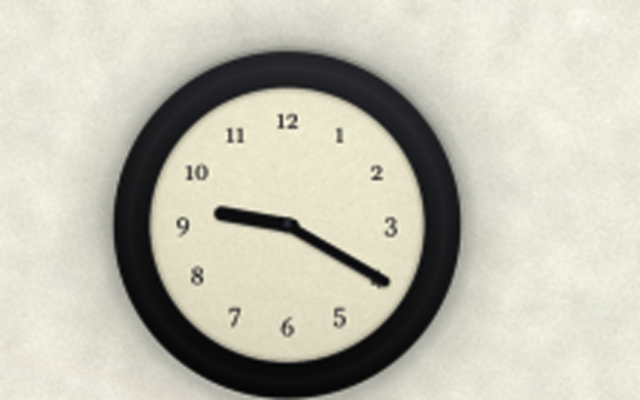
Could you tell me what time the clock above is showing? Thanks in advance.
9:20
